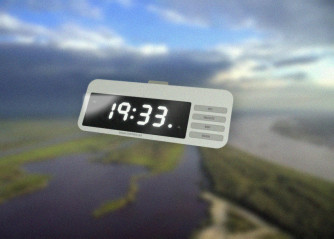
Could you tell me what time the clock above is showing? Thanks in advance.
19:33
